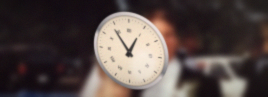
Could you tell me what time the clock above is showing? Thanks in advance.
12:54
